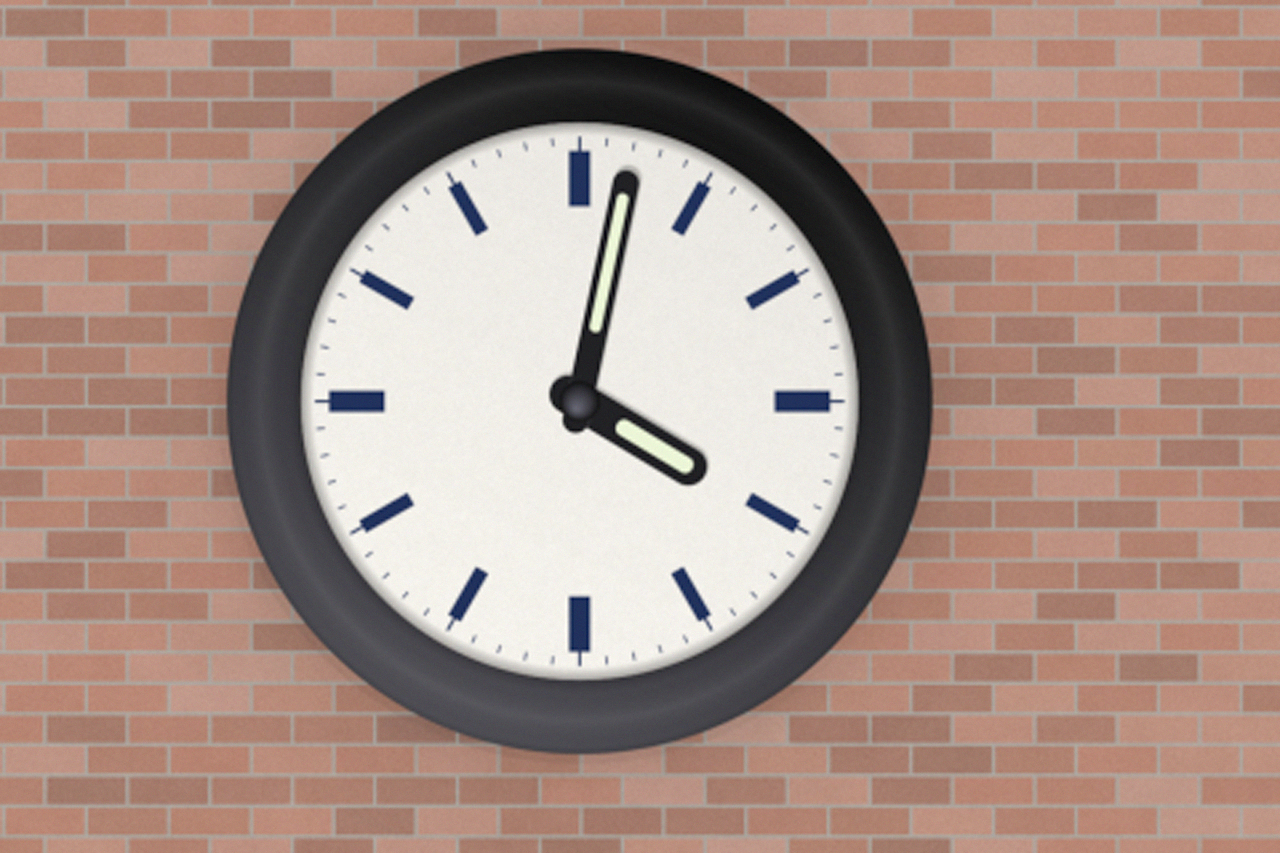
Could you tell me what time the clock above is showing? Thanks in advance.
4:02
